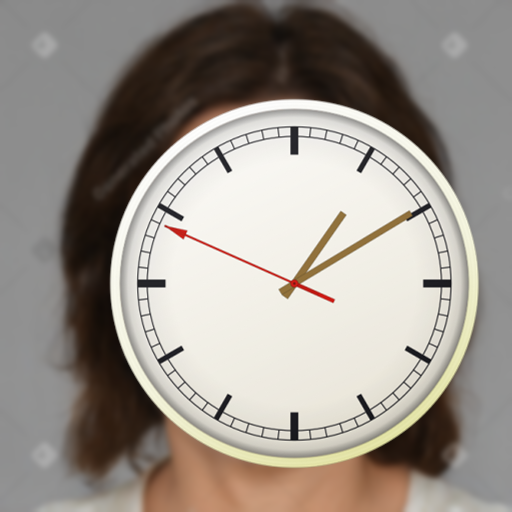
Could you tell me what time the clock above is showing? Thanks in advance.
1:09:49
